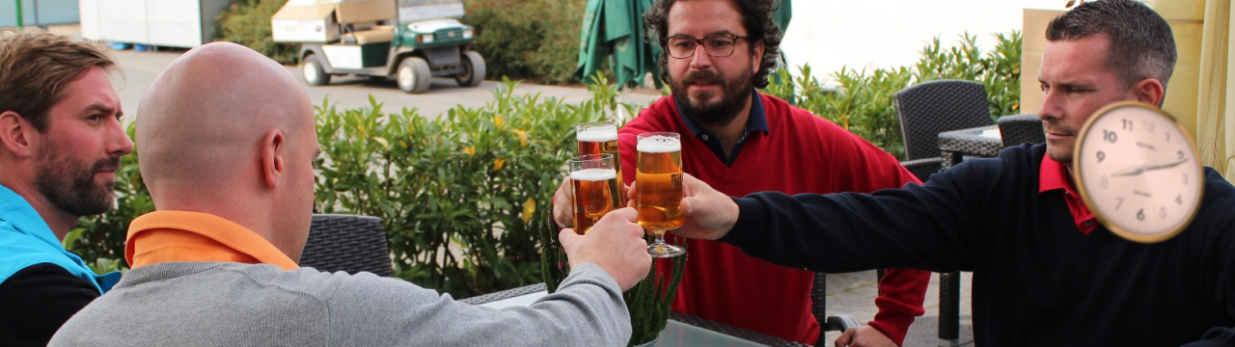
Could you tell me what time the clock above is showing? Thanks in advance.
8:11
